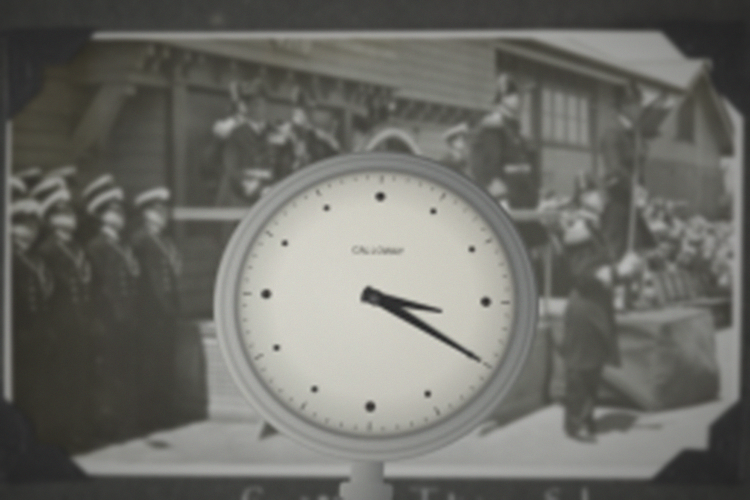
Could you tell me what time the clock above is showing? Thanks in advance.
3:20
